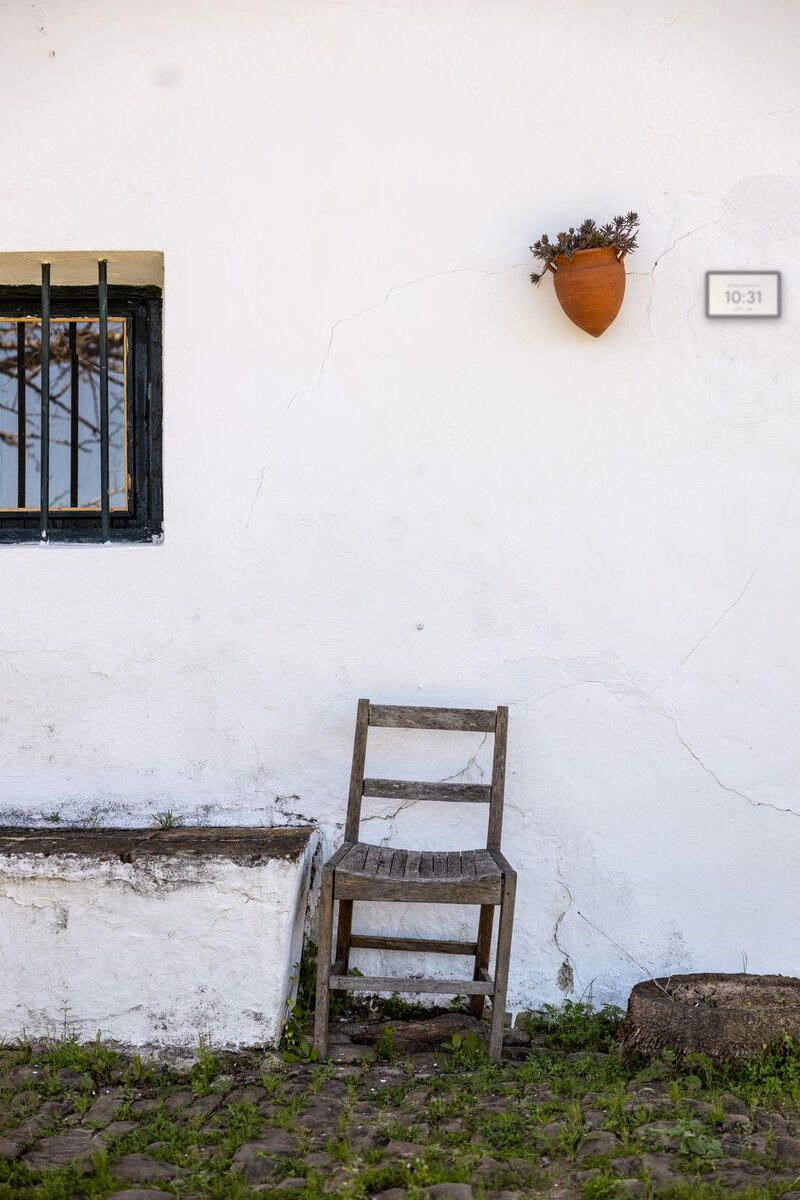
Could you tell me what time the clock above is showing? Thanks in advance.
10:31
